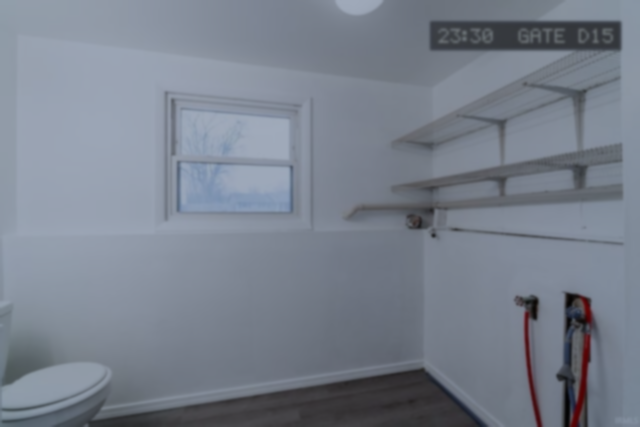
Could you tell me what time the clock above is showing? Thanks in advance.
23:30
